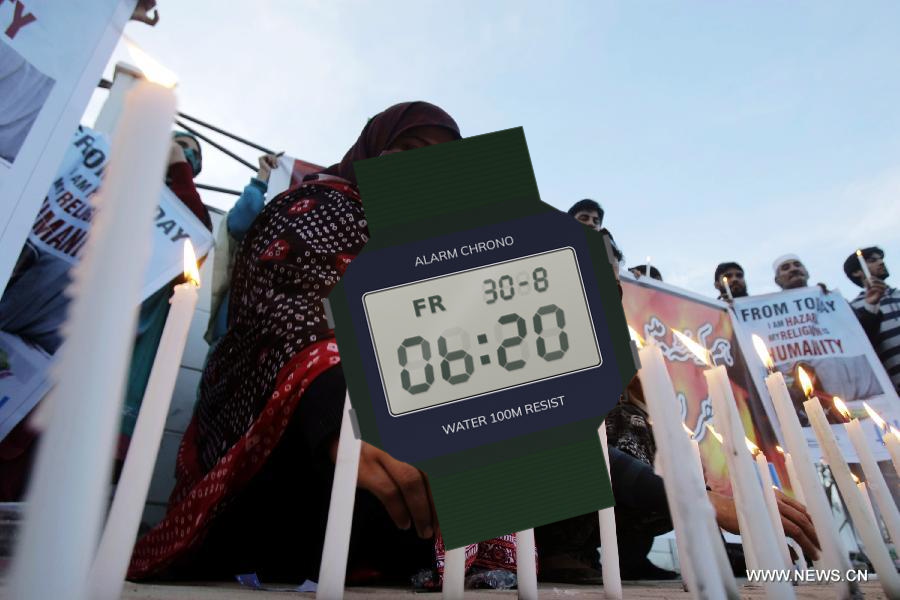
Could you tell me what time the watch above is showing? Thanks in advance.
6:20
